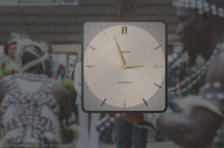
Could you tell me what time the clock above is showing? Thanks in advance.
2:57
